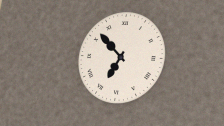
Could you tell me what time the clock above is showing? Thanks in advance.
6:52
